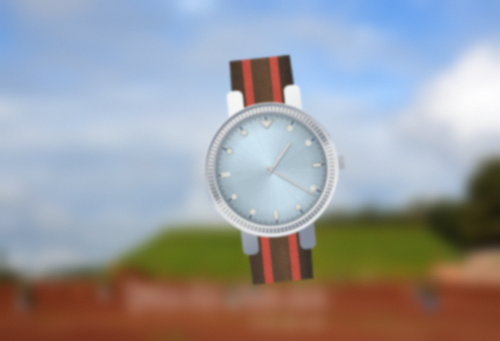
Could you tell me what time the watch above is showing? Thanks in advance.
1:21
